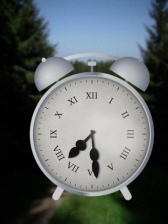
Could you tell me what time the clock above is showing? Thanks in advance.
7:29
